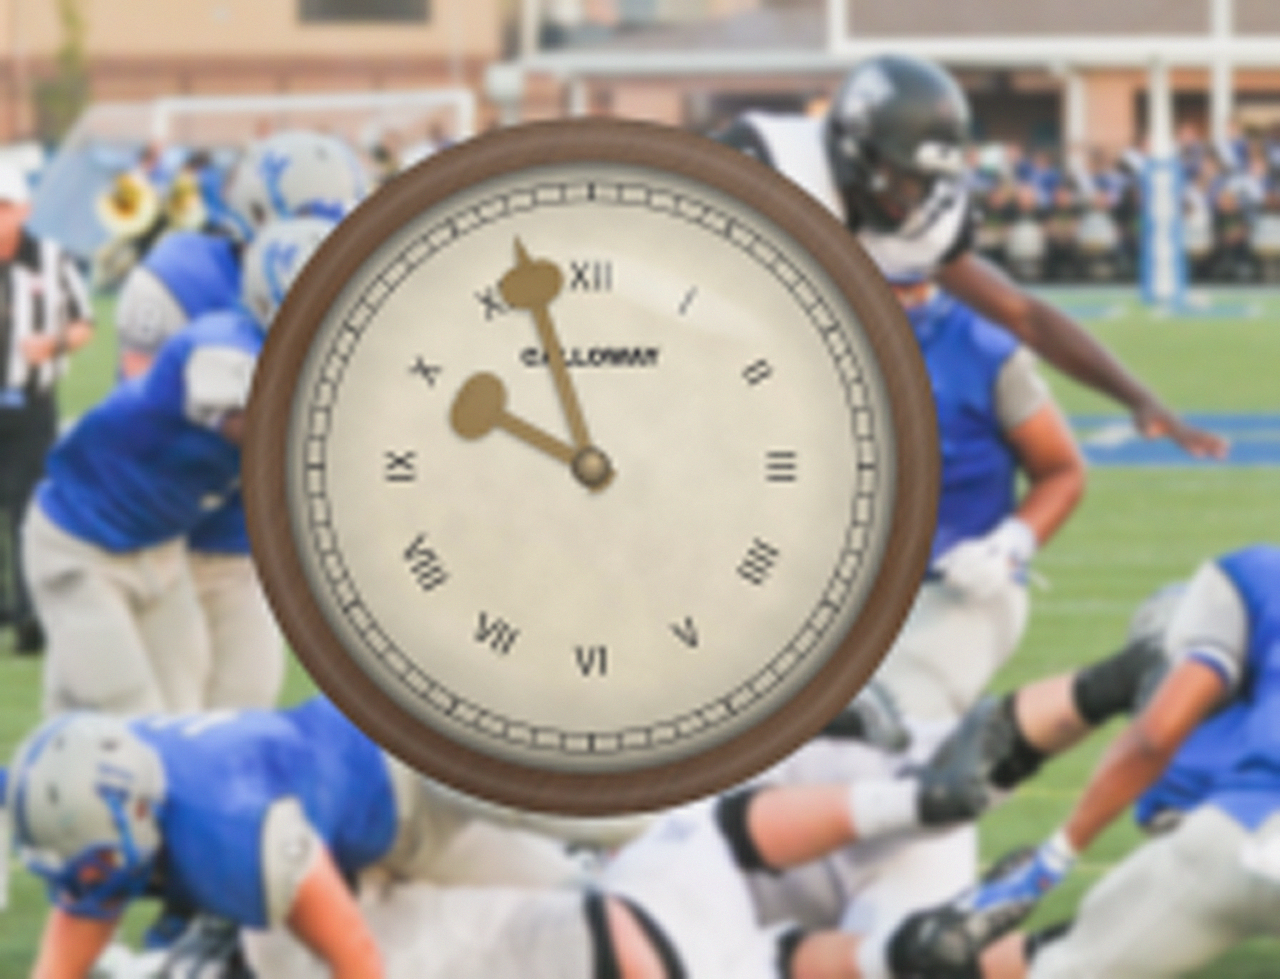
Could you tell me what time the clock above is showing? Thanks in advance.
9:57
